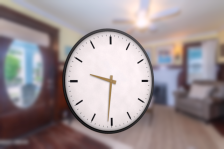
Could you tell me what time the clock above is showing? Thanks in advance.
9:31
